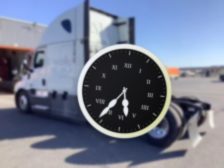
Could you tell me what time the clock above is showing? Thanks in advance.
5:36
